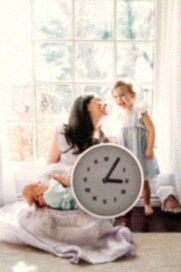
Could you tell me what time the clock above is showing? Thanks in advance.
3:05
